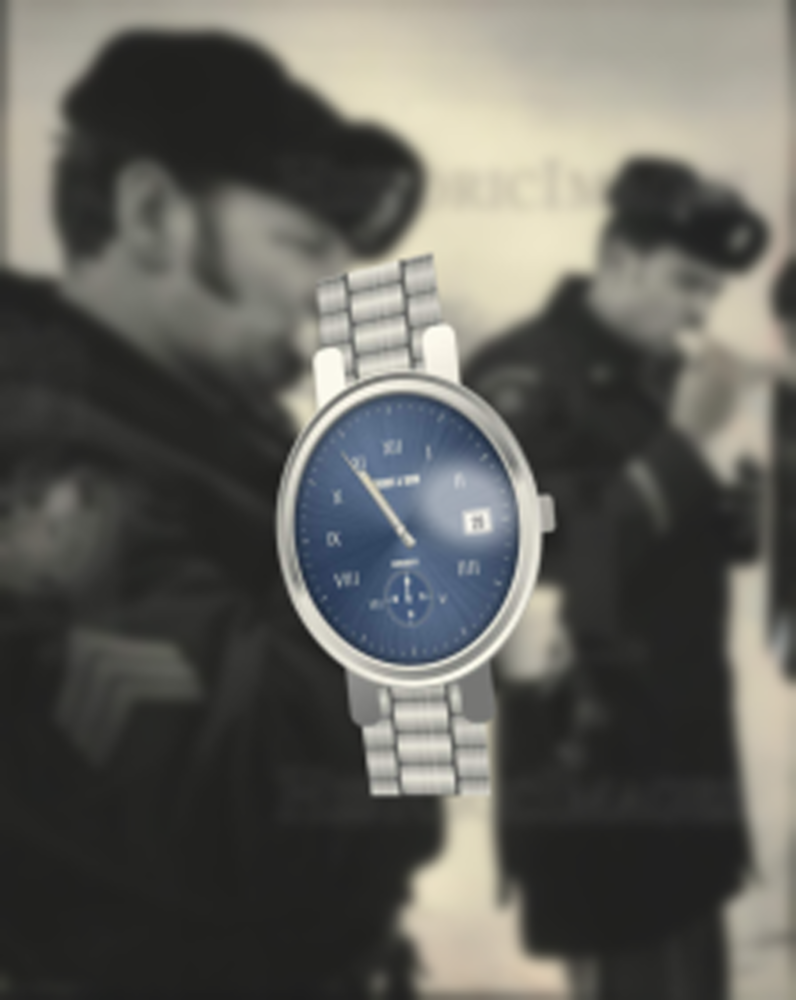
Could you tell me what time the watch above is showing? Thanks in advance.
10:54
